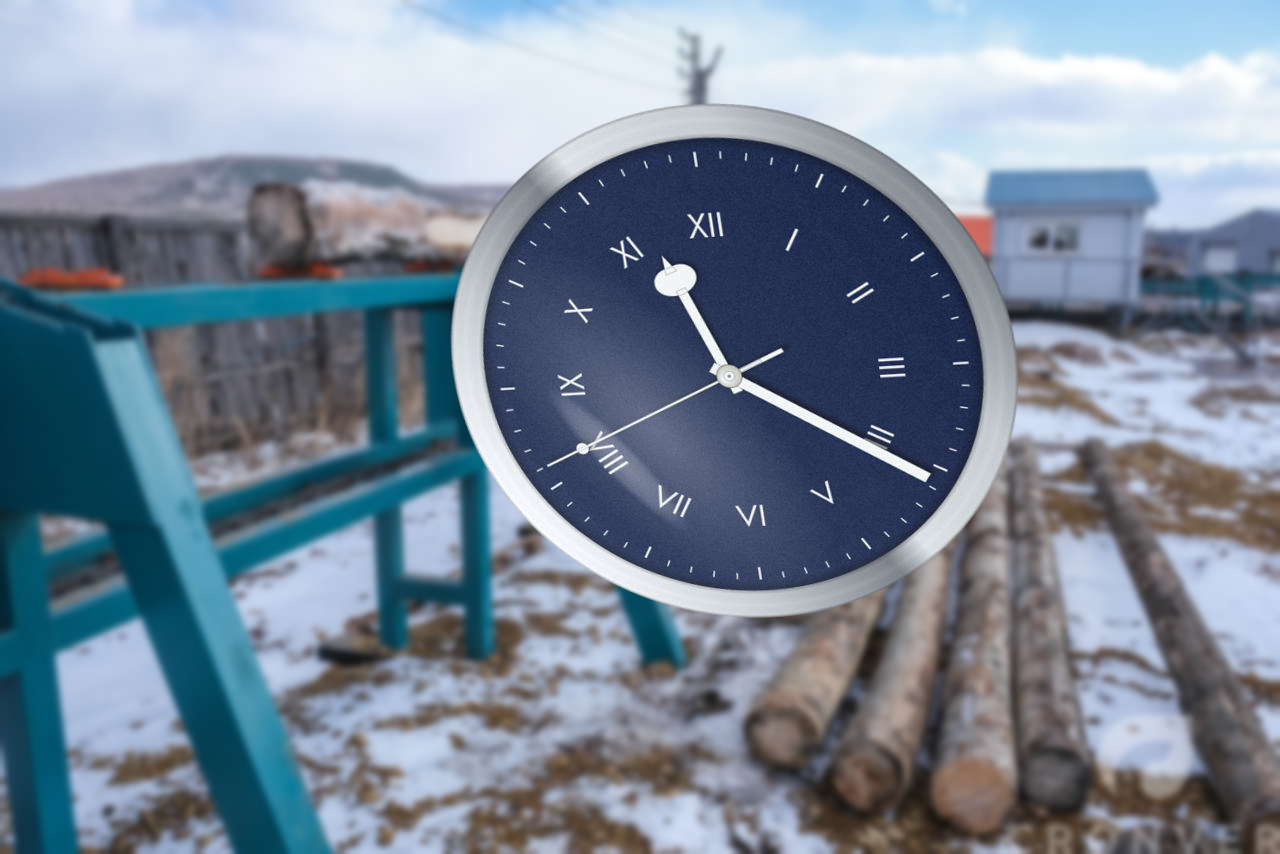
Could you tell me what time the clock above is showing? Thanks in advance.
11:20:41
